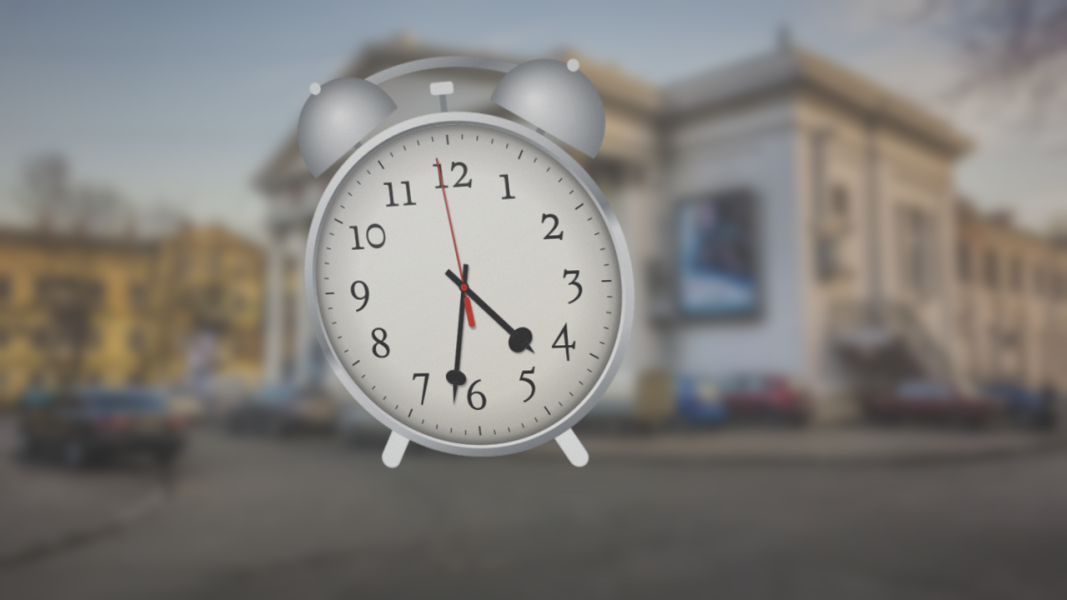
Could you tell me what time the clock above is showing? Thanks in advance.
4:31:59
